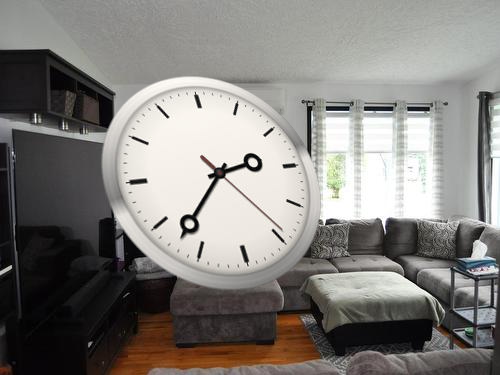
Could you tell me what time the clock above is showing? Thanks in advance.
2:37:24
